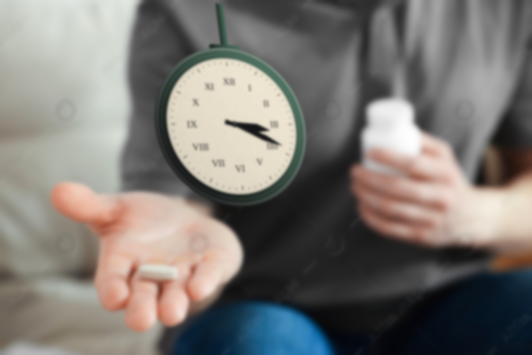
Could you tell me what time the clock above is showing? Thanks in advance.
3:19
